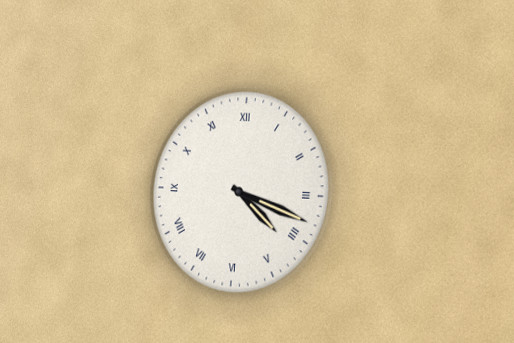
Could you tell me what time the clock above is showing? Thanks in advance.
4:18
